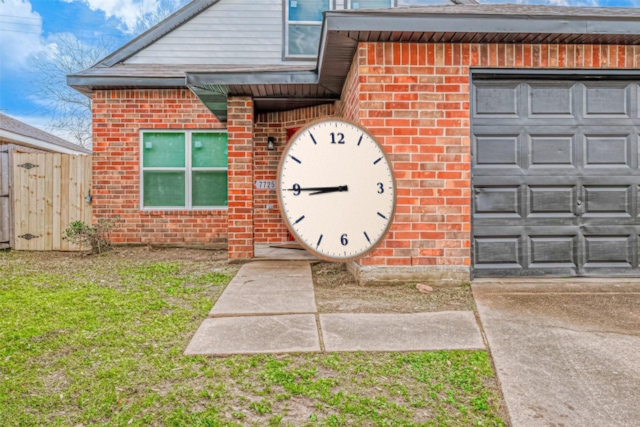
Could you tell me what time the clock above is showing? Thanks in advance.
8:45
